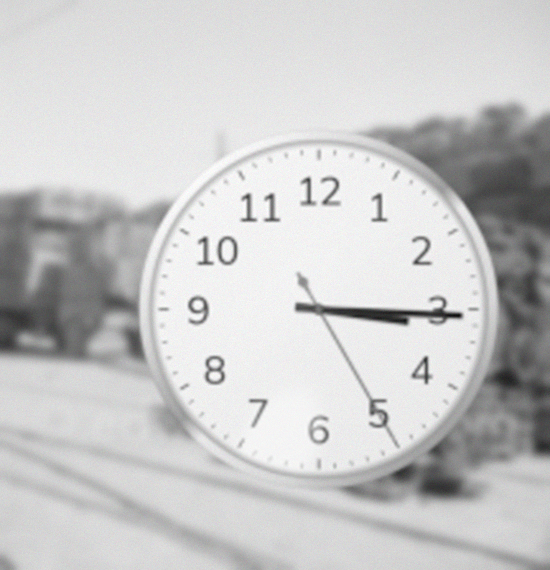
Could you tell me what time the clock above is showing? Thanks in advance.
3:15:25
